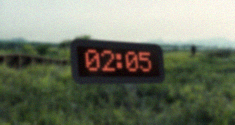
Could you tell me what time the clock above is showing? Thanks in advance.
2:05
